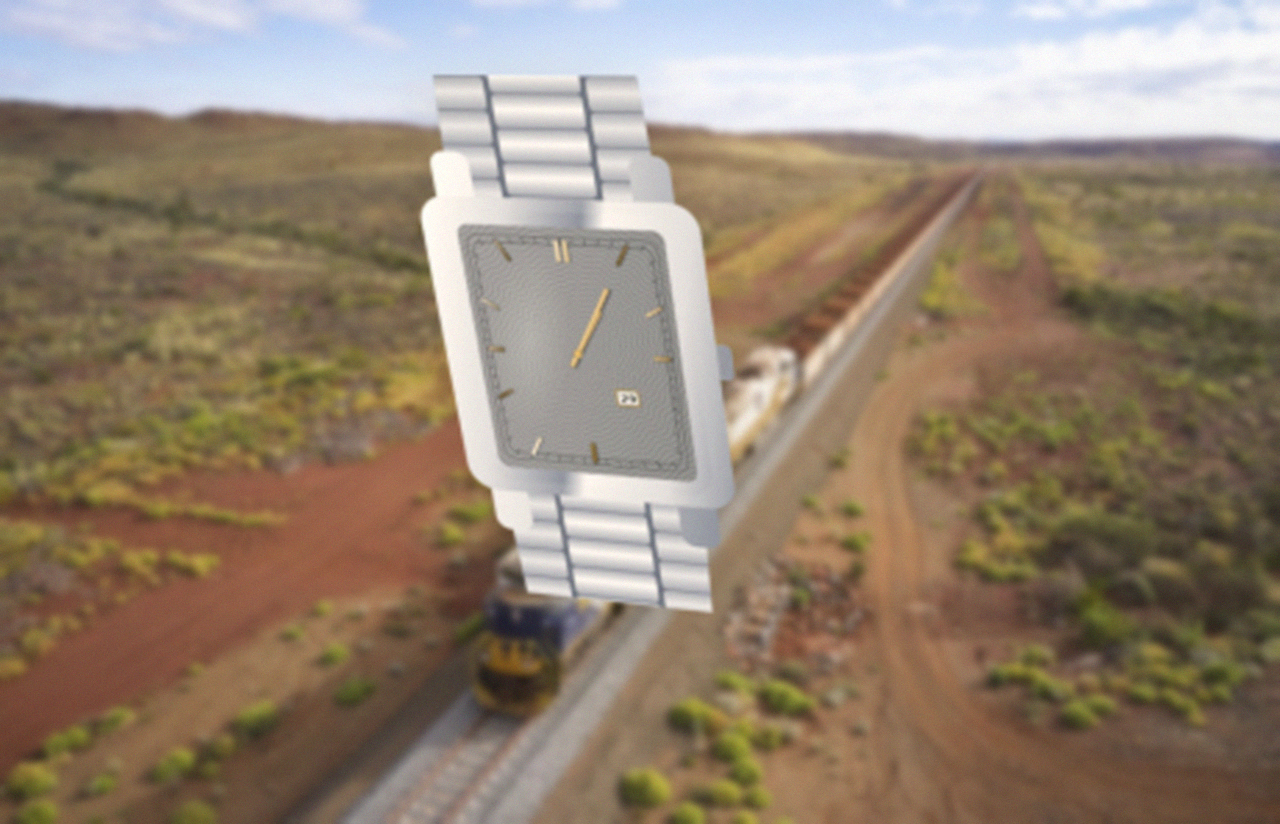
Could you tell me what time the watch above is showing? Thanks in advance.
1:05
